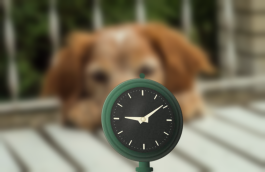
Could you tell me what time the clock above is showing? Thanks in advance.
9:09
